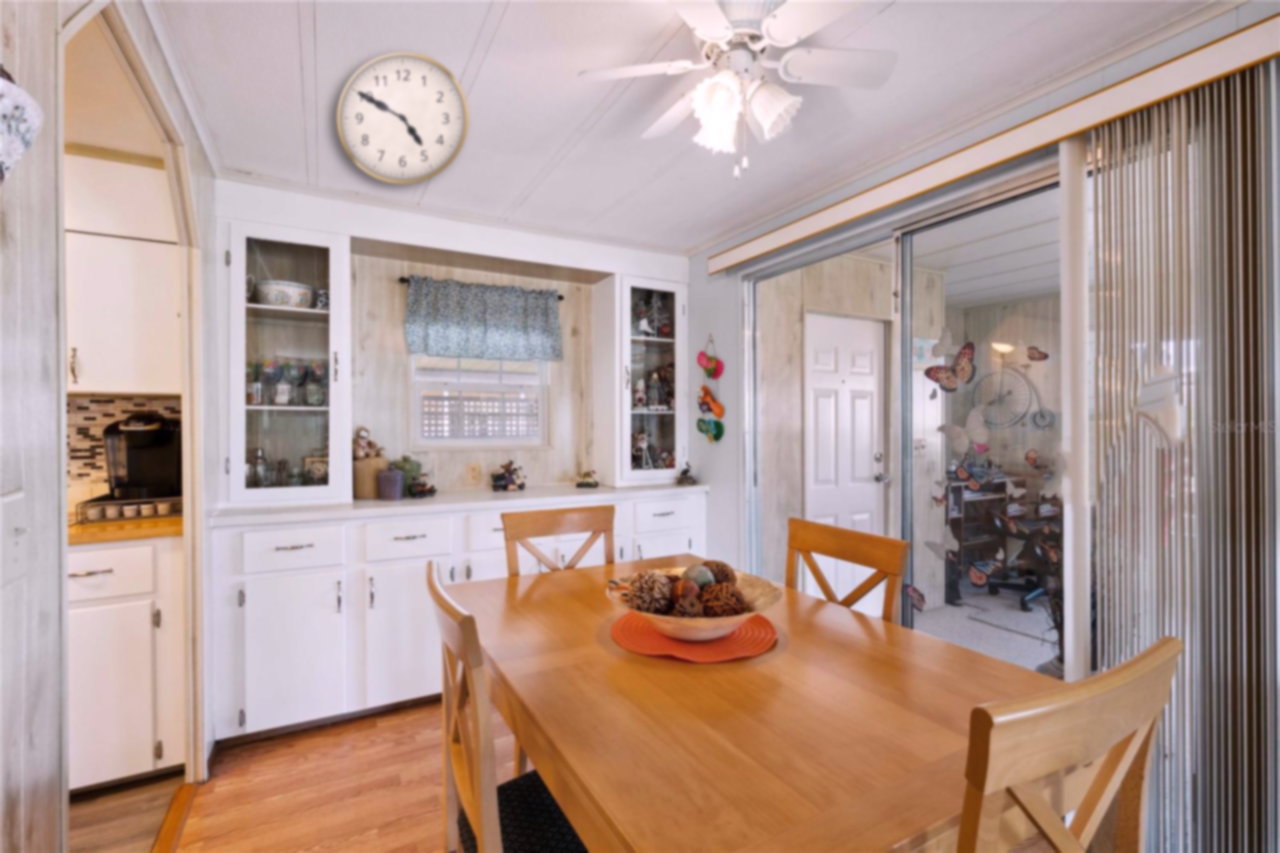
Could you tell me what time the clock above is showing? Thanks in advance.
4:50
